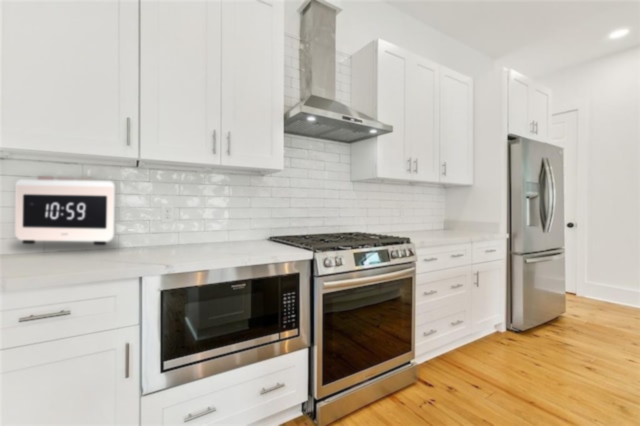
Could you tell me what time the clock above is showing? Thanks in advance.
10:59
